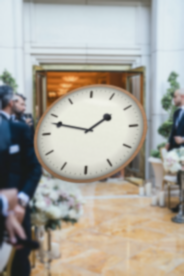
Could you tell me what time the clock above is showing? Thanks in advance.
1:48
